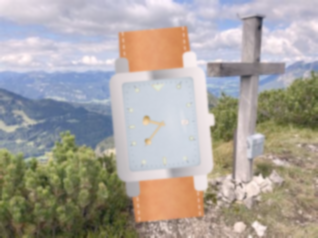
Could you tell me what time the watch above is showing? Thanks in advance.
9:37
